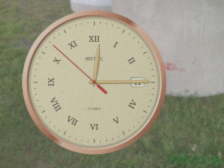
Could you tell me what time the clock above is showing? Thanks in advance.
12:14:52
